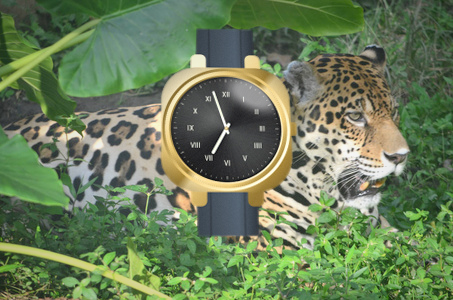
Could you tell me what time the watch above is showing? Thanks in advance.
6:57
